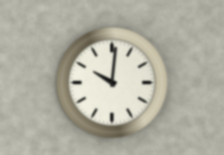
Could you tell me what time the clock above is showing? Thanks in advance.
10:01
